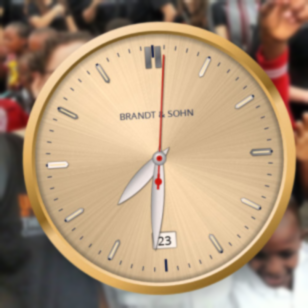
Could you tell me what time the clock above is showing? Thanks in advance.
7:31:01
